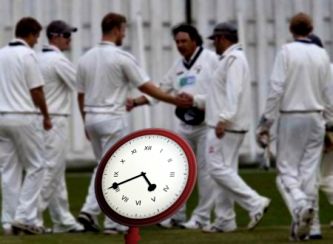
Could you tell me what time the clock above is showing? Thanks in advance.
4:41
